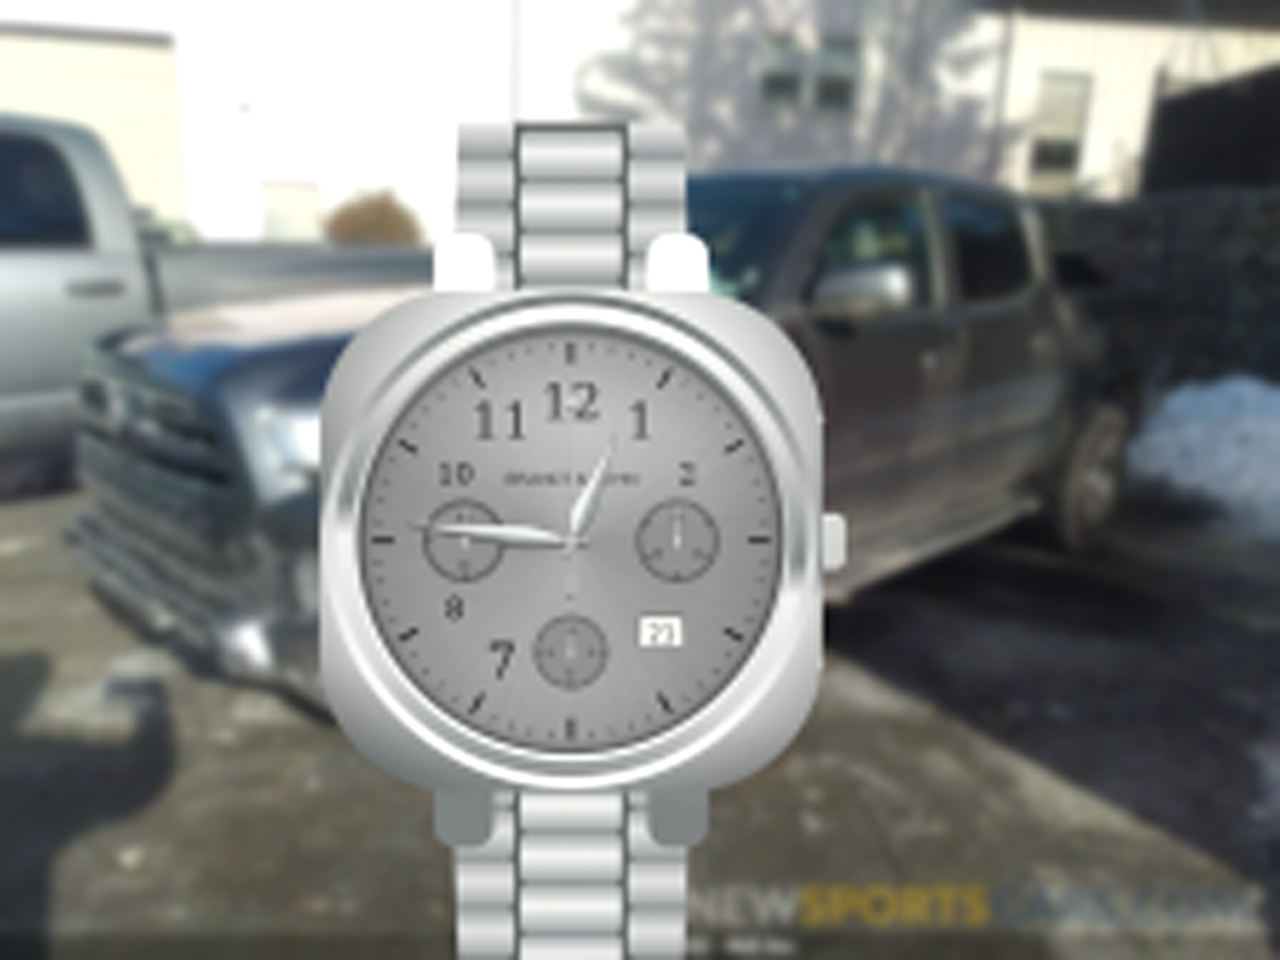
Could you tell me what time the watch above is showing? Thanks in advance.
12:46
